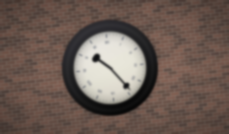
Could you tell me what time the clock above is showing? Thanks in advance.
10:24
